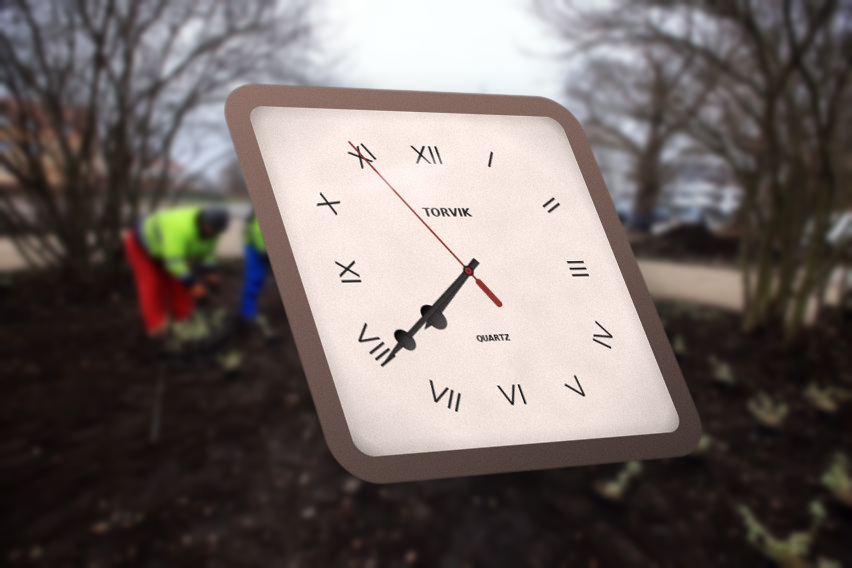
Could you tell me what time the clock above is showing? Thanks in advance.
7:38:55
